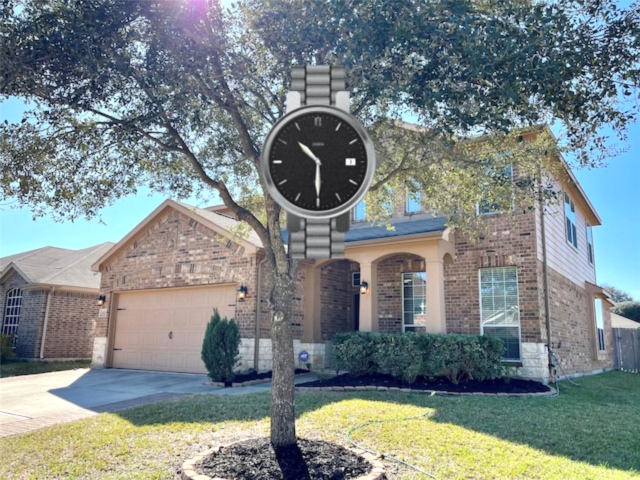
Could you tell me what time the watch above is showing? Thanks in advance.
10:30
